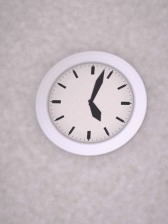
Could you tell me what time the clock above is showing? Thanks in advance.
5:03
